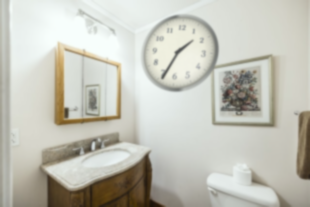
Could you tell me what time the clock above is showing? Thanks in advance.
1:34
